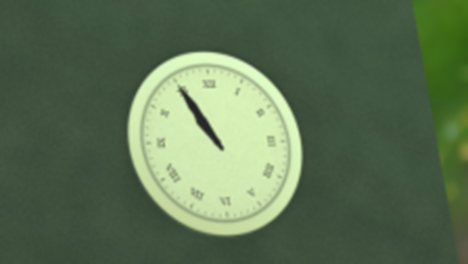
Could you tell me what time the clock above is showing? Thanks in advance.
10:55
